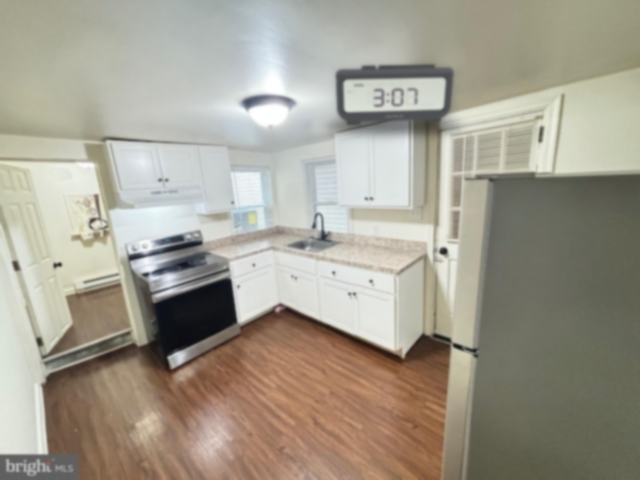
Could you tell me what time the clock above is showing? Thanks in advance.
3:07
